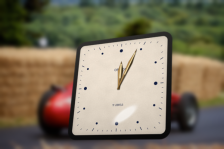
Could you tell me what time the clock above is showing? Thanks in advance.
12:04
